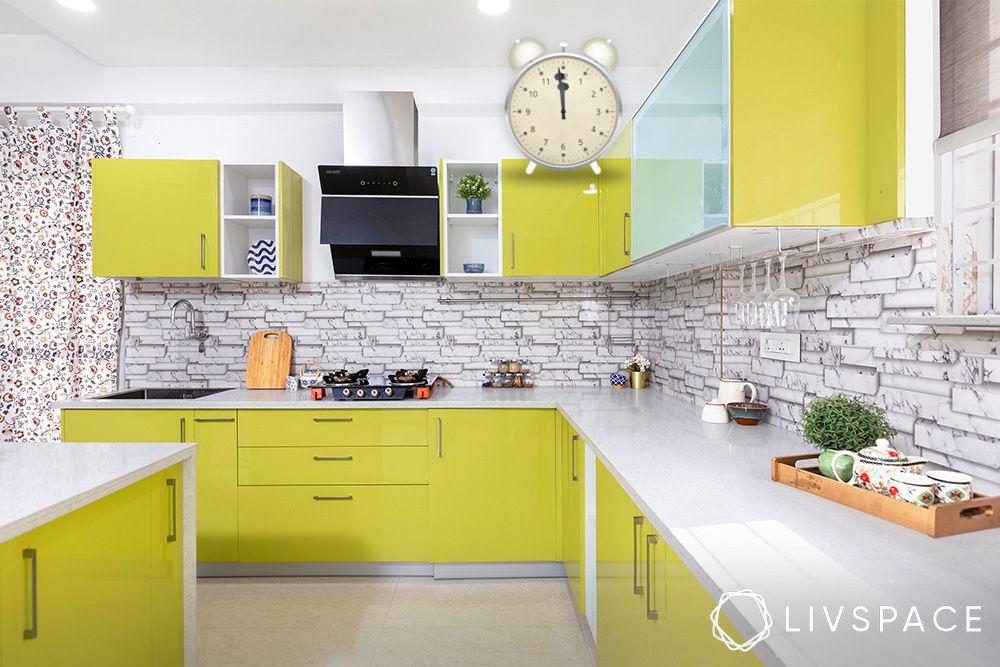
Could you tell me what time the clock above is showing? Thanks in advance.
11:59
